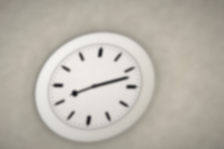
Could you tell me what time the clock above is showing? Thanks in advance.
8:12
